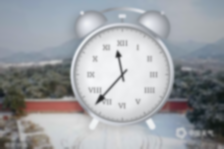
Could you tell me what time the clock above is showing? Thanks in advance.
11:37
